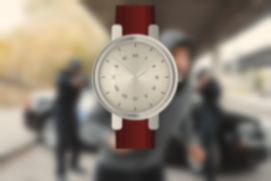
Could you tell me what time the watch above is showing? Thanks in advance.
1:52
